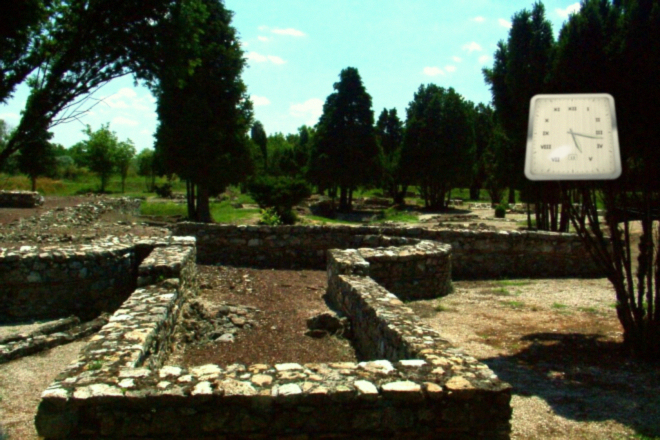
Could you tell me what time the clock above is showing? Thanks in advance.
5:17
